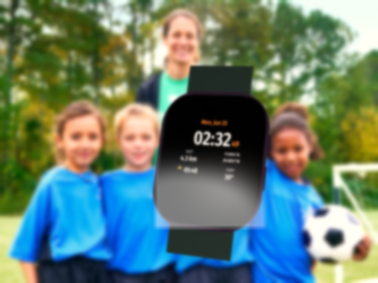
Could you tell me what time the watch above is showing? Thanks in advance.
2:32
